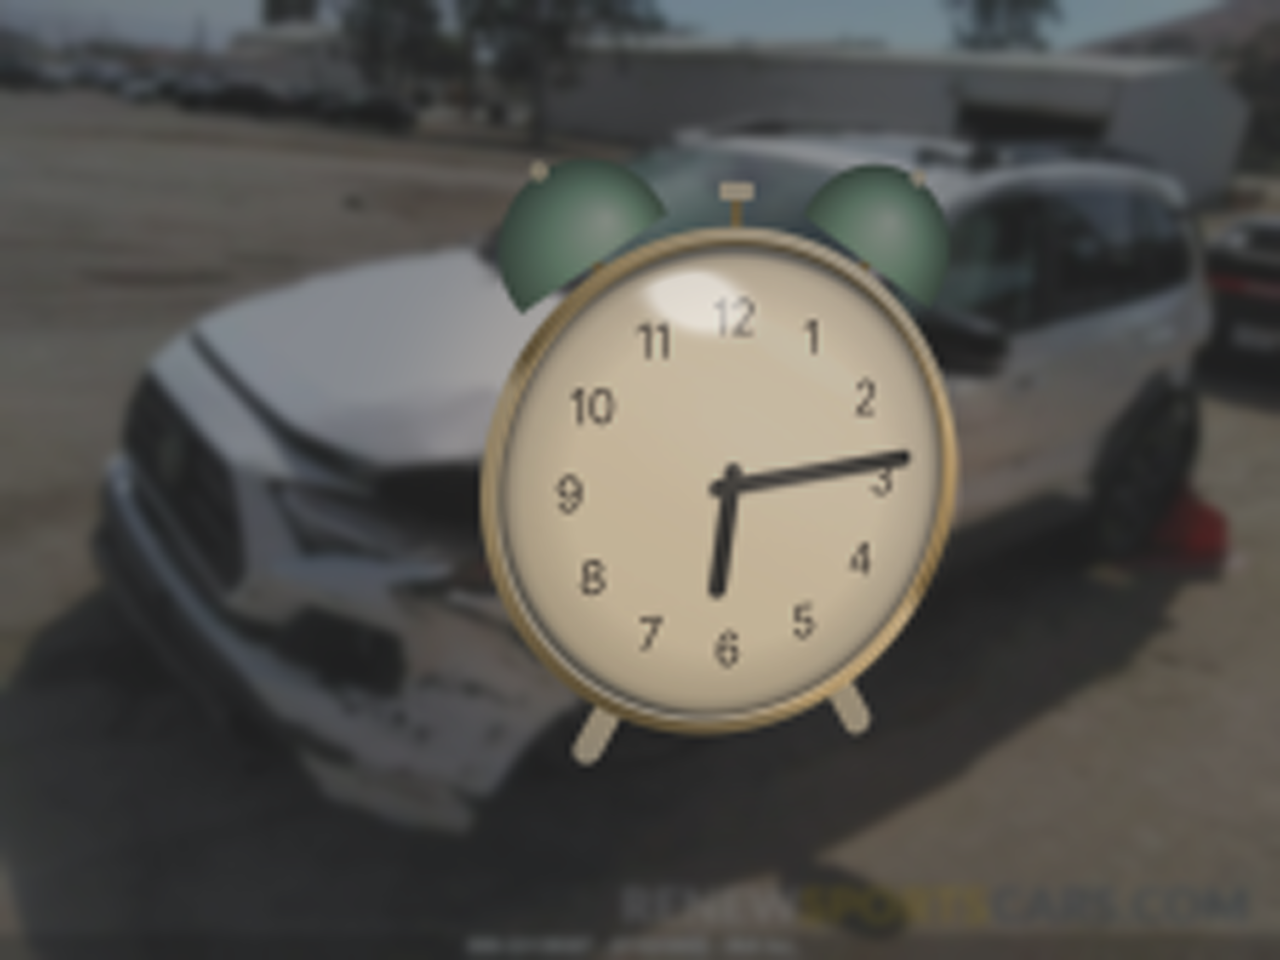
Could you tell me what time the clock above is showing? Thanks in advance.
6:14
